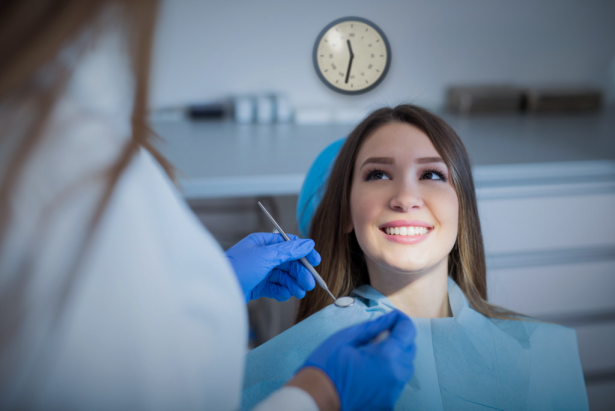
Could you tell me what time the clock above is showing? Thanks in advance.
11:32
